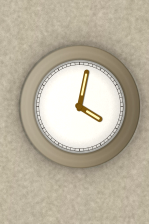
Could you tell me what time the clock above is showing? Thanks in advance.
4:02
